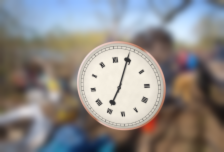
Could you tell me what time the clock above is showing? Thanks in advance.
7:04
